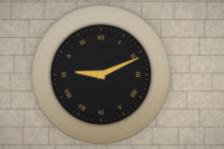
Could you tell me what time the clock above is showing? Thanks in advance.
9:11
